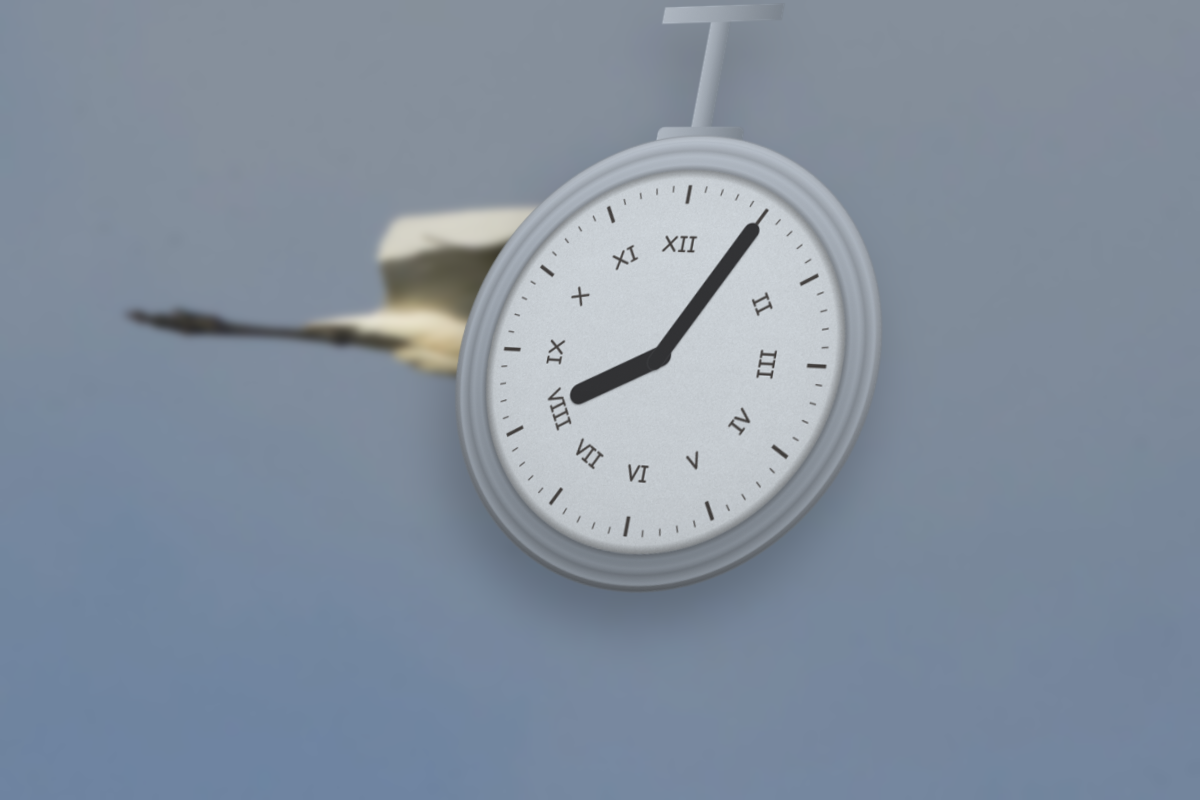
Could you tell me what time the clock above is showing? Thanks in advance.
8:05
